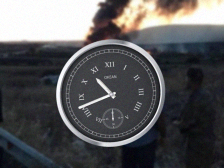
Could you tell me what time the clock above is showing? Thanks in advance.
10:42
